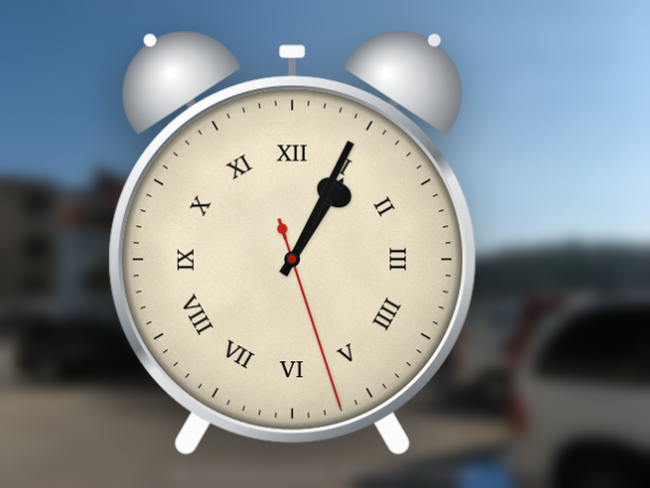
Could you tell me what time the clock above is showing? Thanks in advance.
1:04:27
